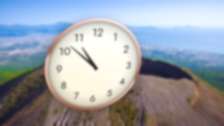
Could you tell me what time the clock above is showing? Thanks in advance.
10:52
